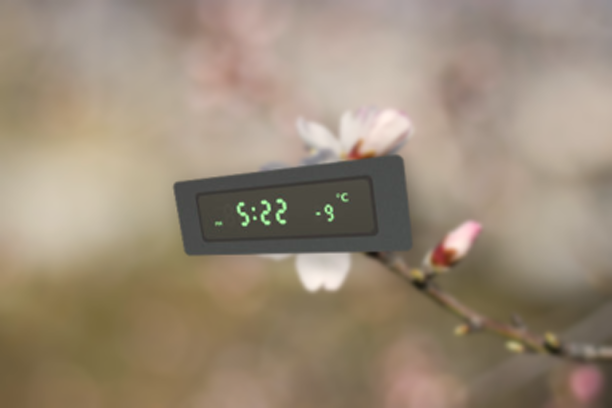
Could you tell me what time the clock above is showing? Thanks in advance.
5:22
